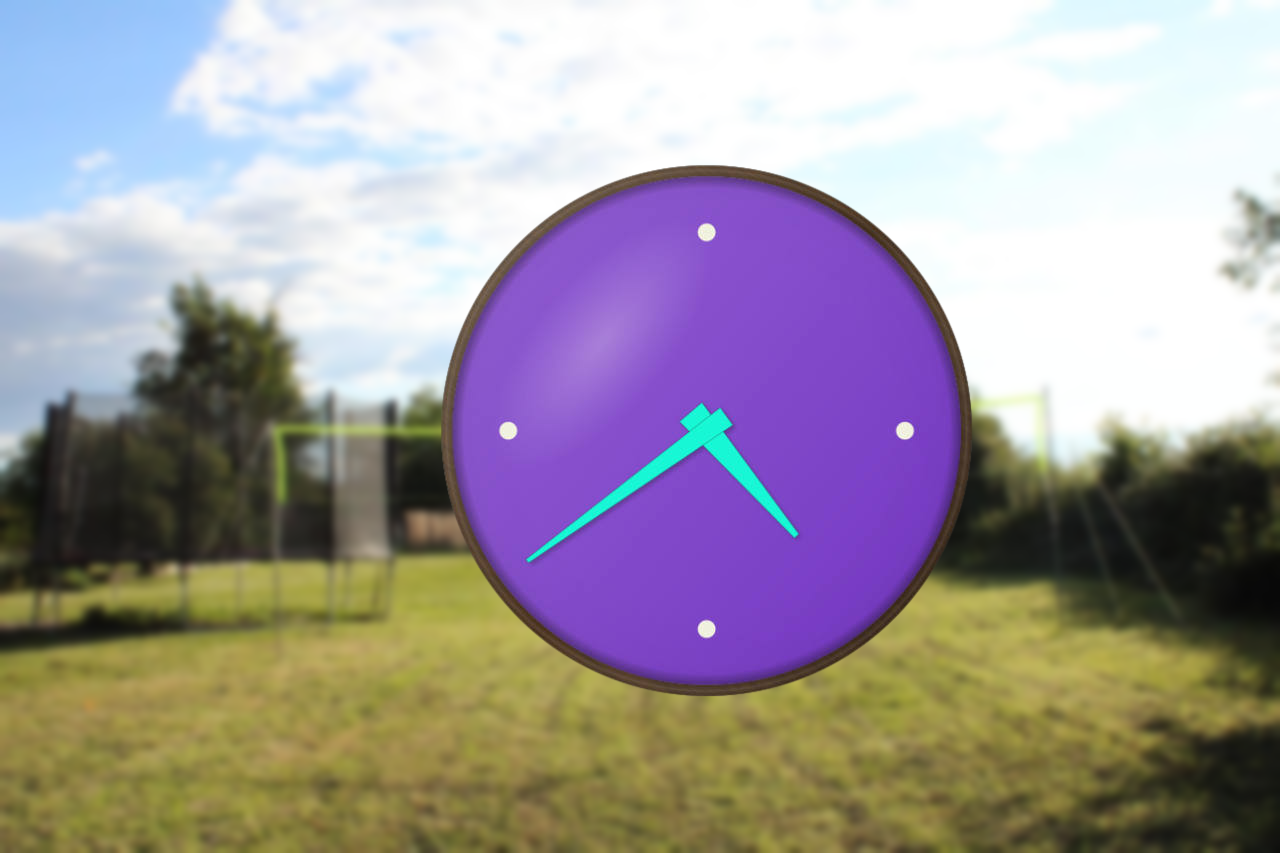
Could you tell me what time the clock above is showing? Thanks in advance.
4:39
